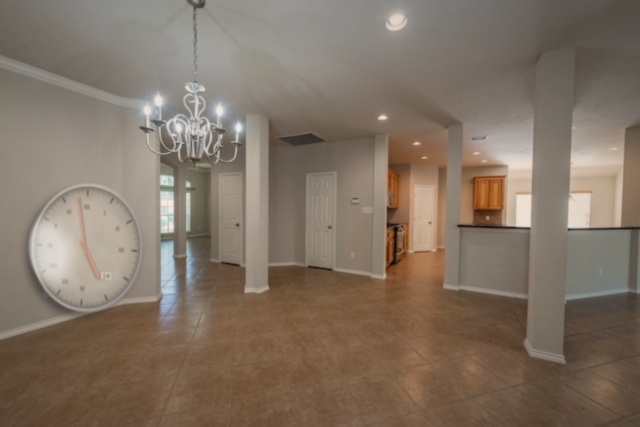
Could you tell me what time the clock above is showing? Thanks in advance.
4:58
